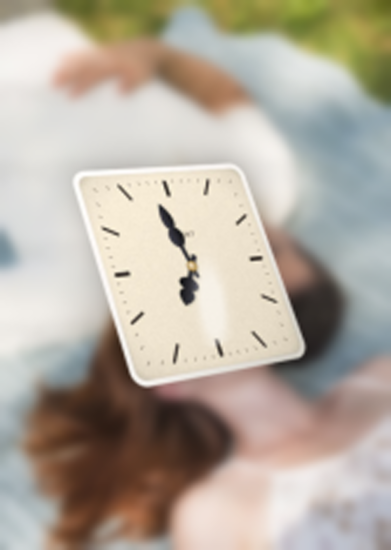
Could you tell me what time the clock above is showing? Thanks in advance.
6:58
